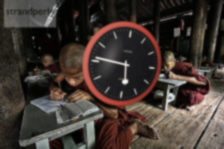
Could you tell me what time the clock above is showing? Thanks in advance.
5:46
